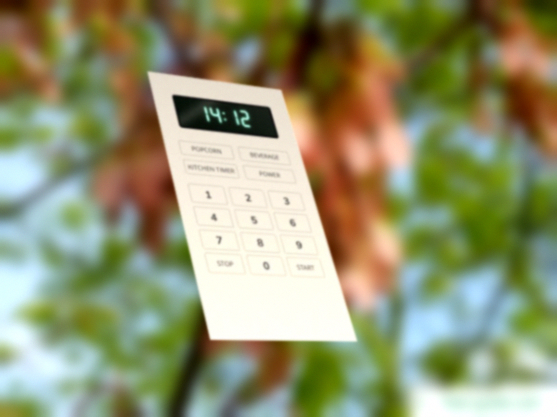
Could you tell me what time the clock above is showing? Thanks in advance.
14:12
